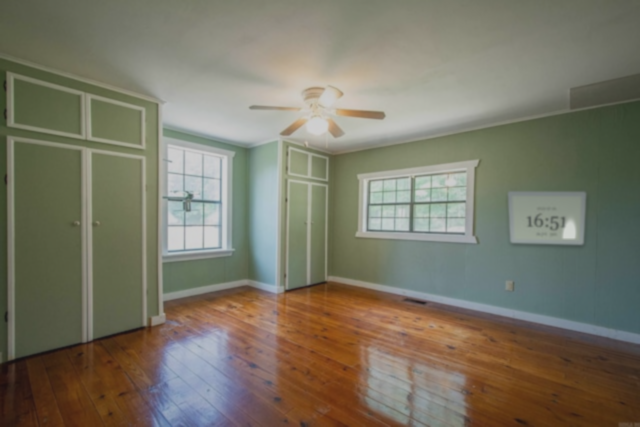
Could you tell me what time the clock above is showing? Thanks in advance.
16:51
